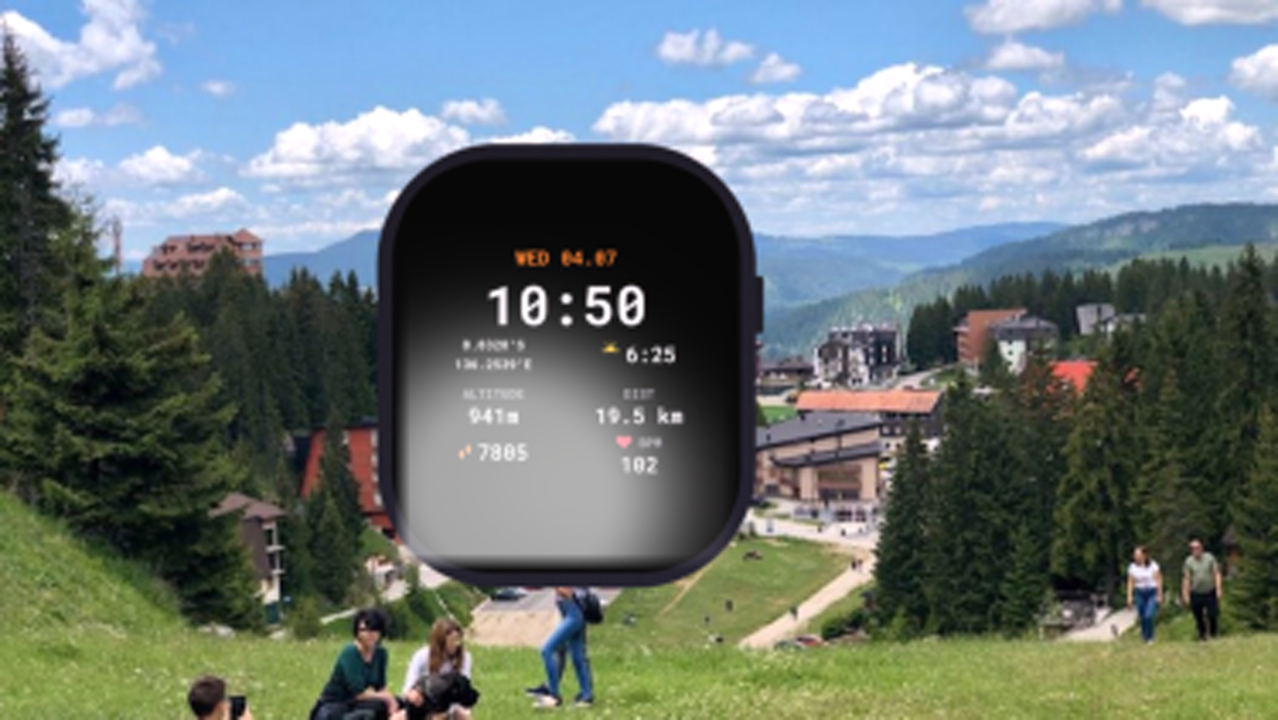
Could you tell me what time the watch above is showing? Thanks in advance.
10:50
